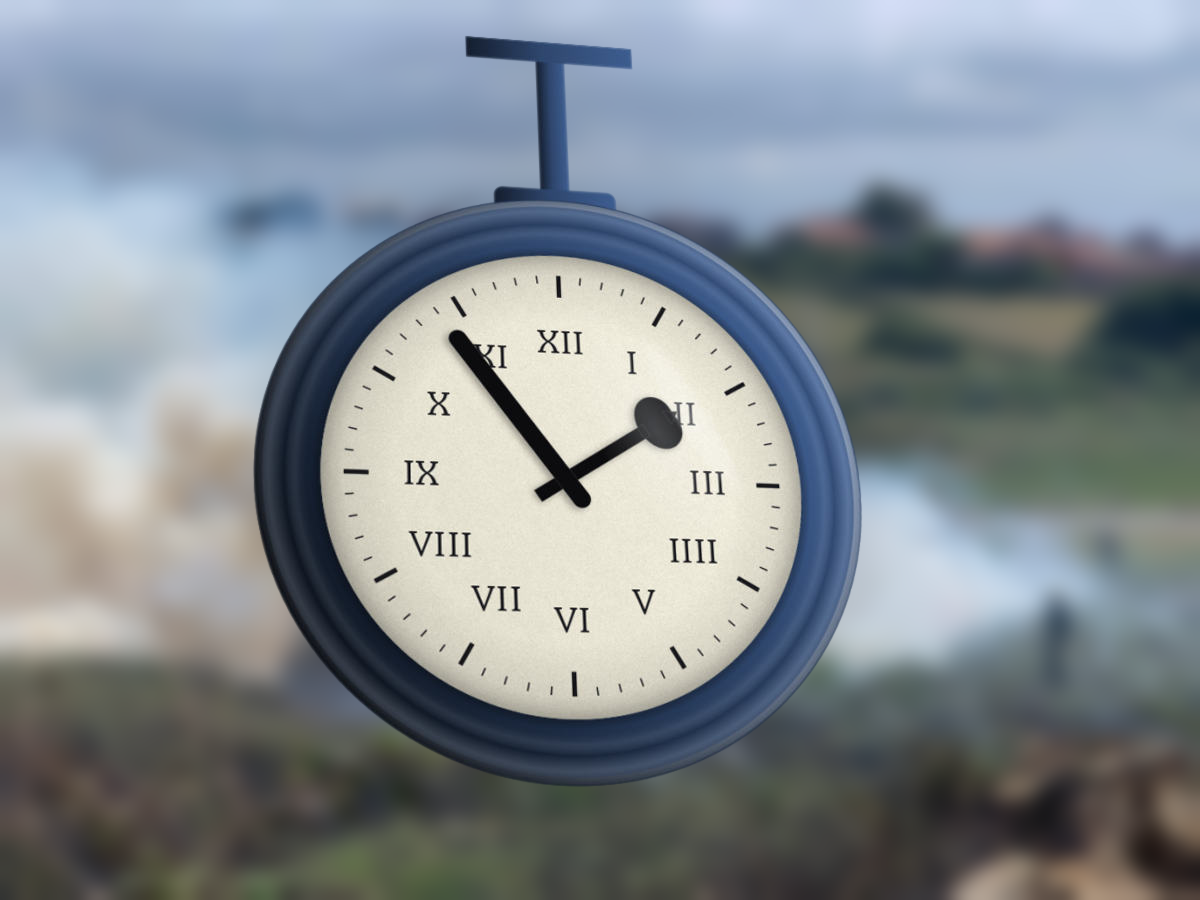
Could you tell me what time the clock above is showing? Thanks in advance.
1:54
